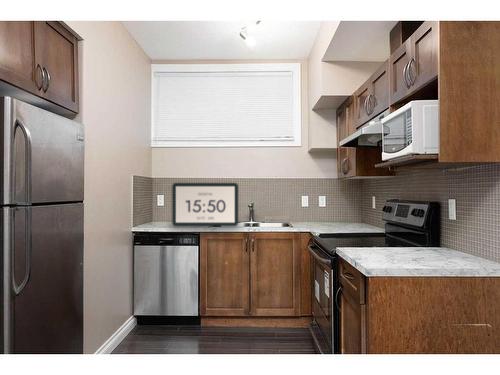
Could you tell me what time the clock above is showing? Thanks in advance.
15:50
